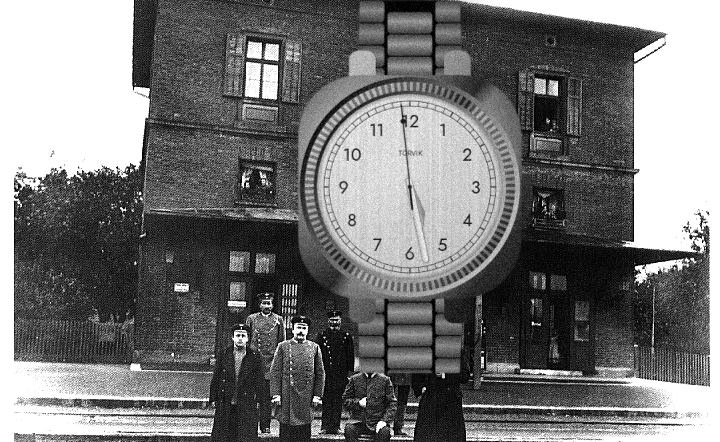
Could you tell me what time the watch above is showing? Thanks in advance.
5:27:59
